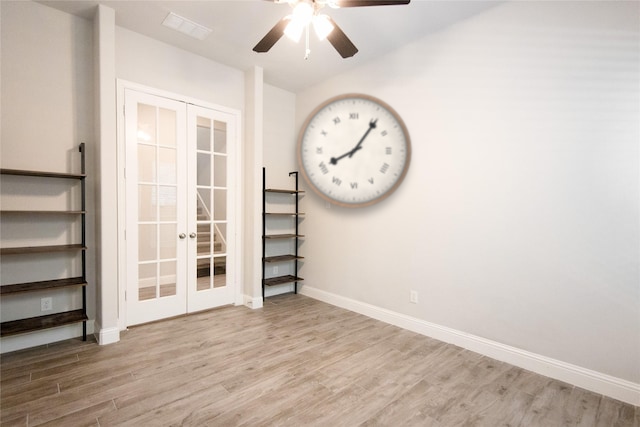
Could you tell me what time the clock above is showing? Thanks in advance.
8:06
